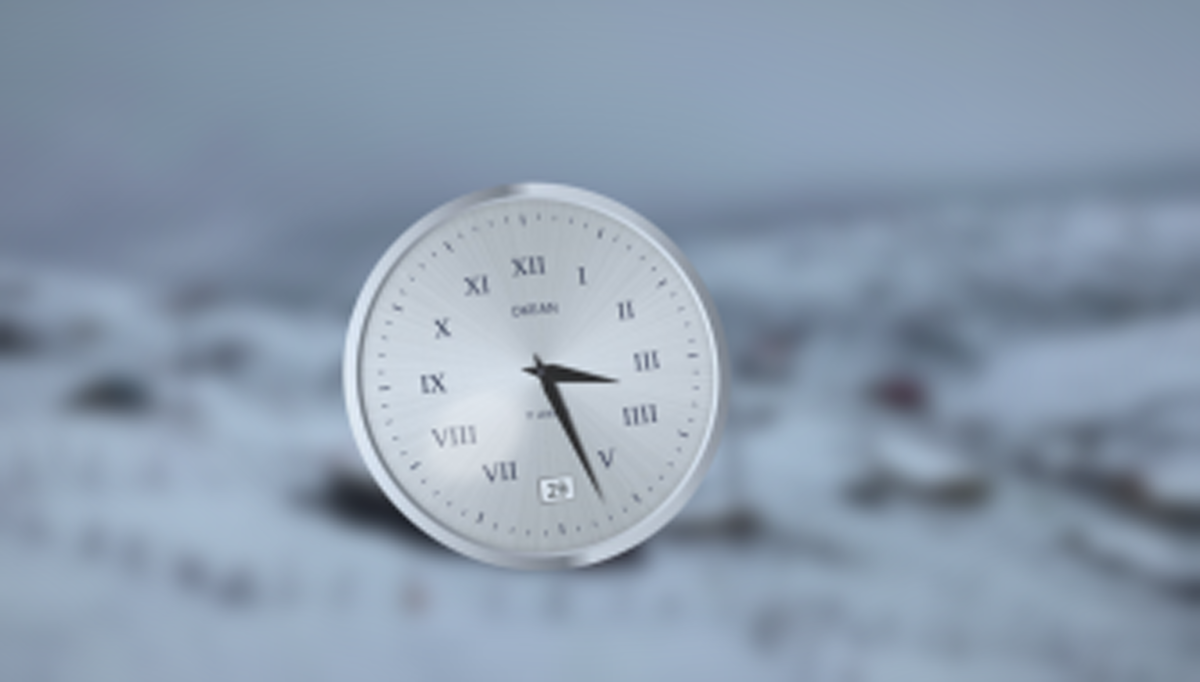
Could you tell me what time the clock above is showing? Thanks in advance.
3:27
